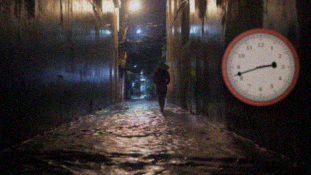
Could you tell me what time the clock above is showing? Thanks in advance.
2:42
